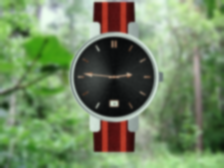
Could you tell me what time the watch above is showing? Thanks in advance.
2:46
